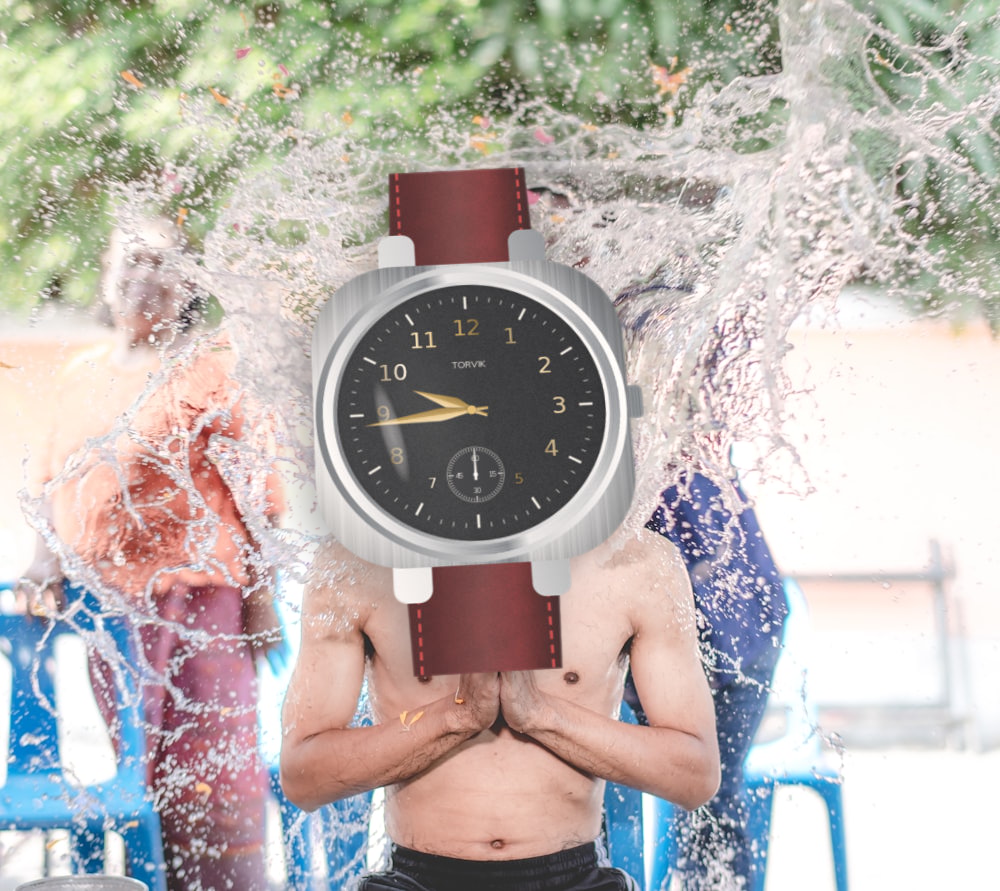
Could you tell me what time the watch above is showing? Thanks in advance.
9:44
